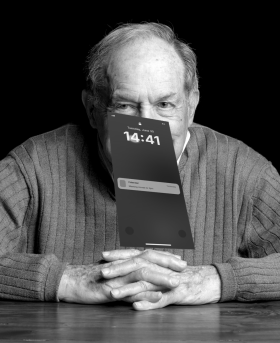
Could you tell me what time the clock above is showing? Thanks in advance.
14:41
